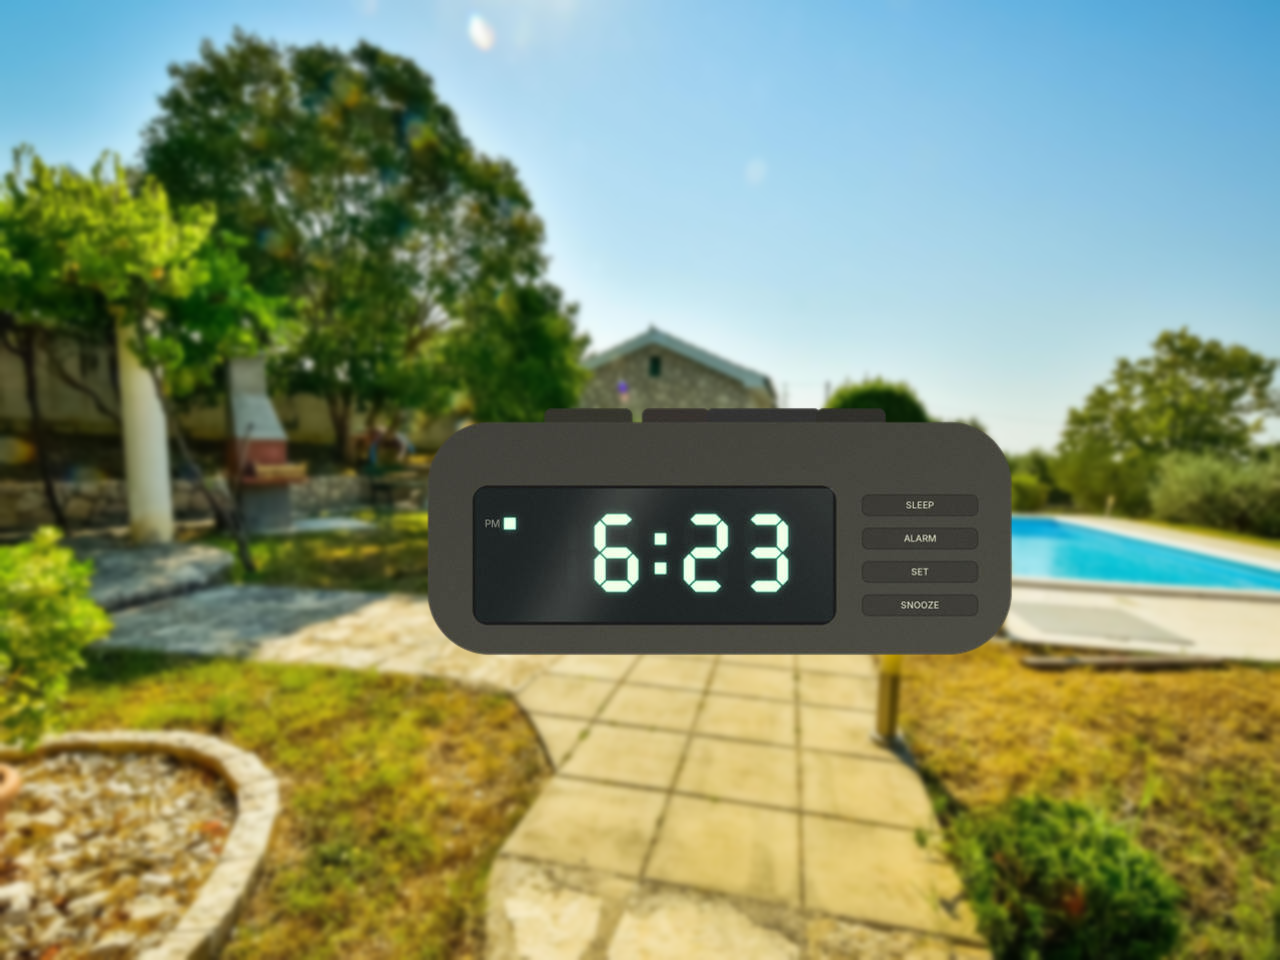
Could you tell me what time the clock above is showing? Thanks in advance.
6:23
